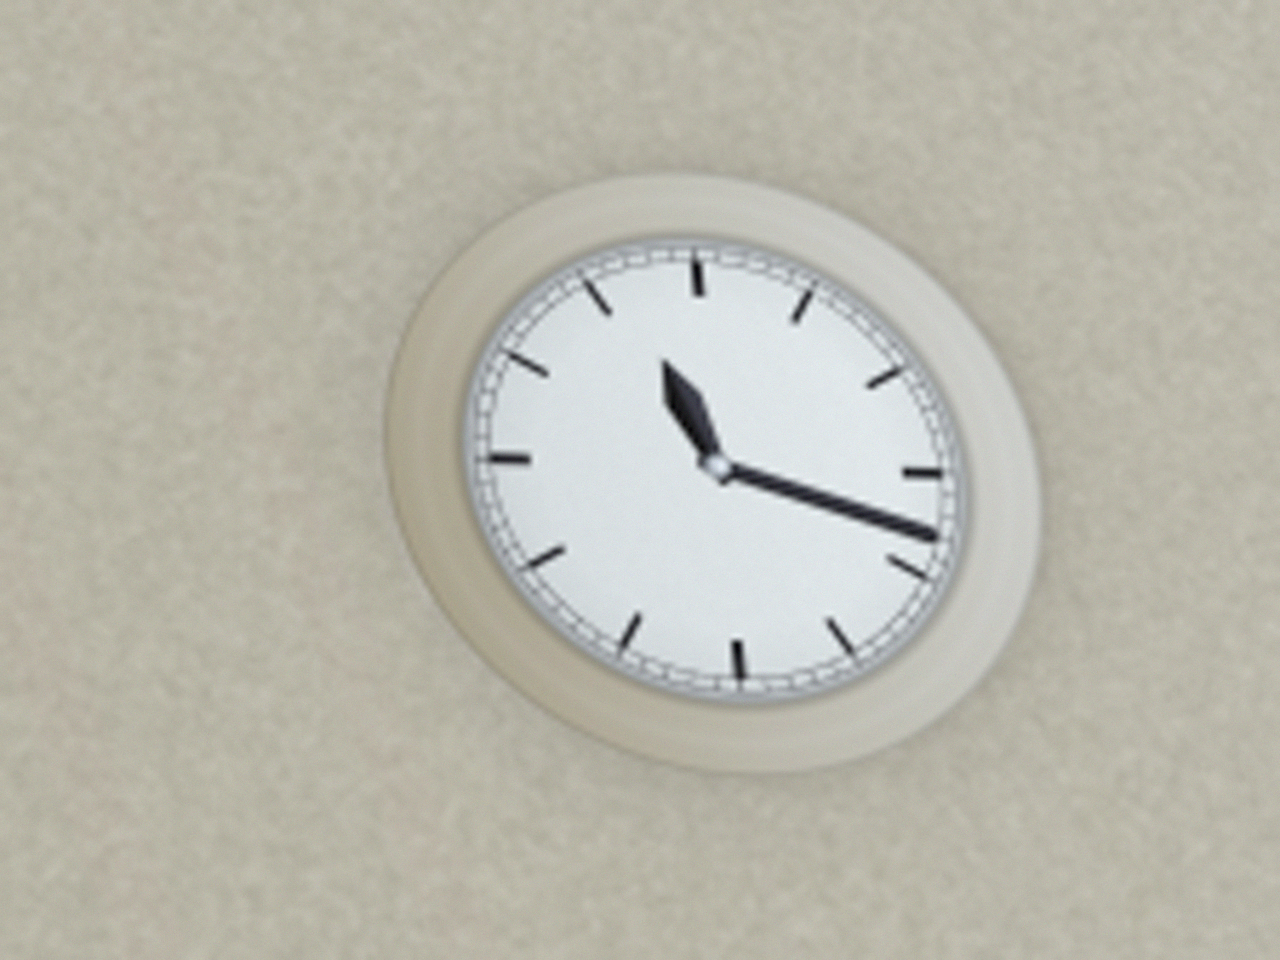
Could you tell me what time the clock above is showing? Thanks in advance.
11:18
